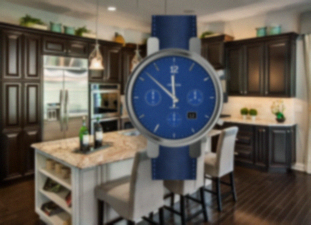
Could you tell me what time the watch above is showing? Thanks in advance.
11:52
